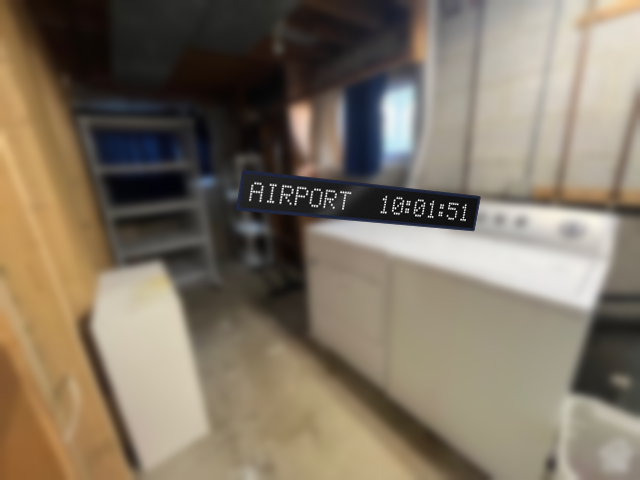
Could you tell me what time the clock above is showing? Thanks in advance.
10:01:51
